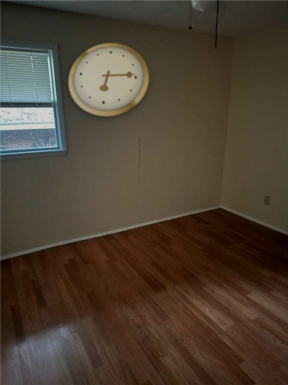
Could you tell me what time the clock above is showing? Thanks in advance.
6:14
